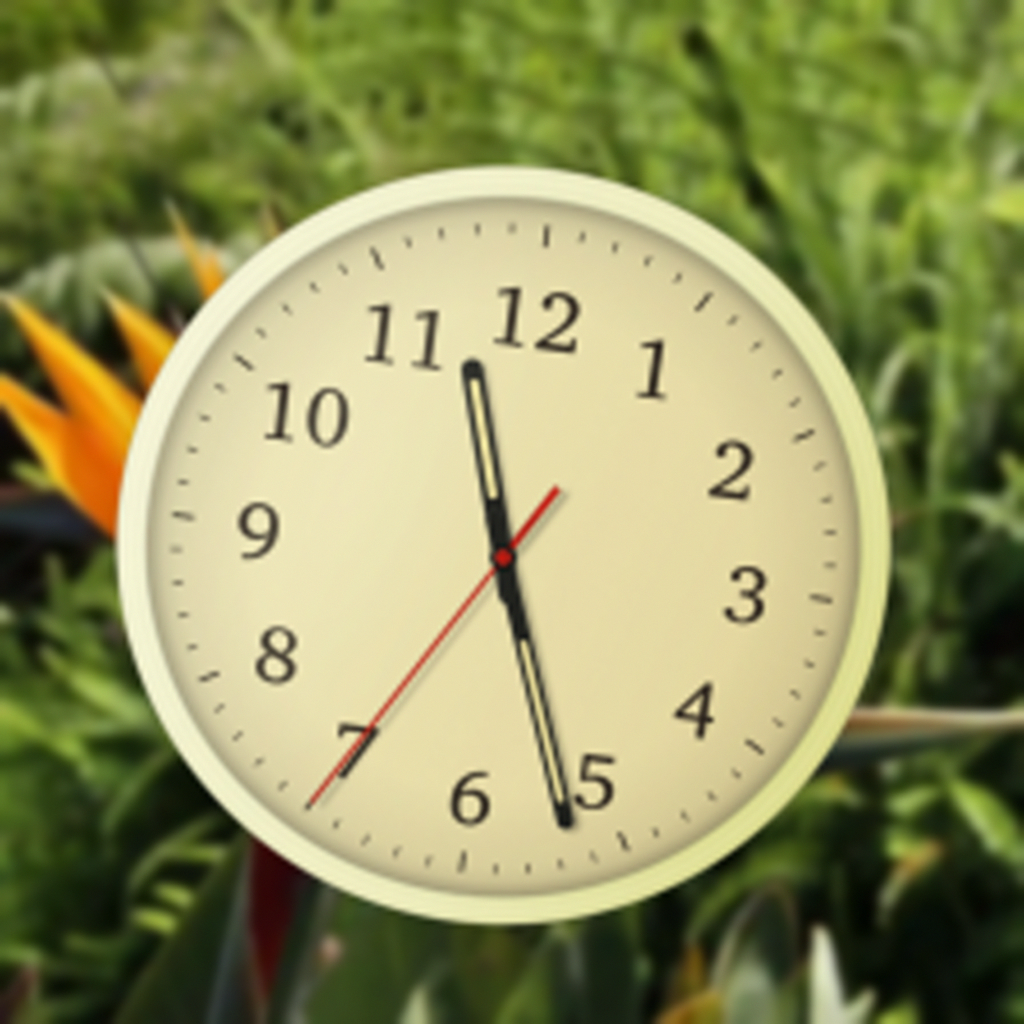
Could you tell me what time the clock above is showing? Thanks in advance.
11:26:35
